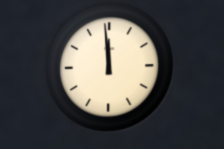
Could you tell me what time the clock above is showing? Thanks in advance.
11:59
